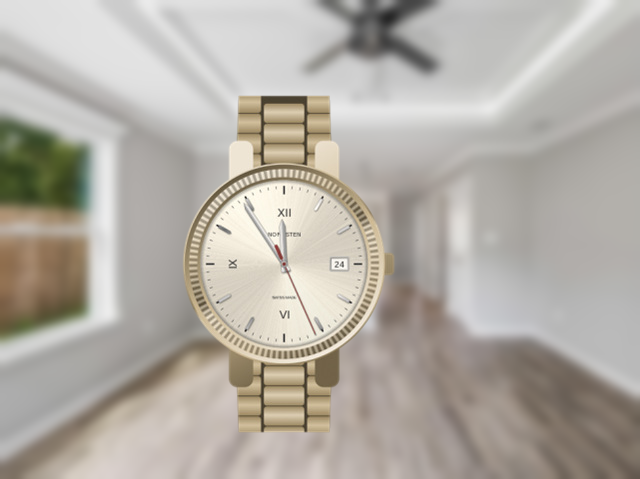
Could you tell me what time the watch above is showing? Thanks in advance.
11:54:26
